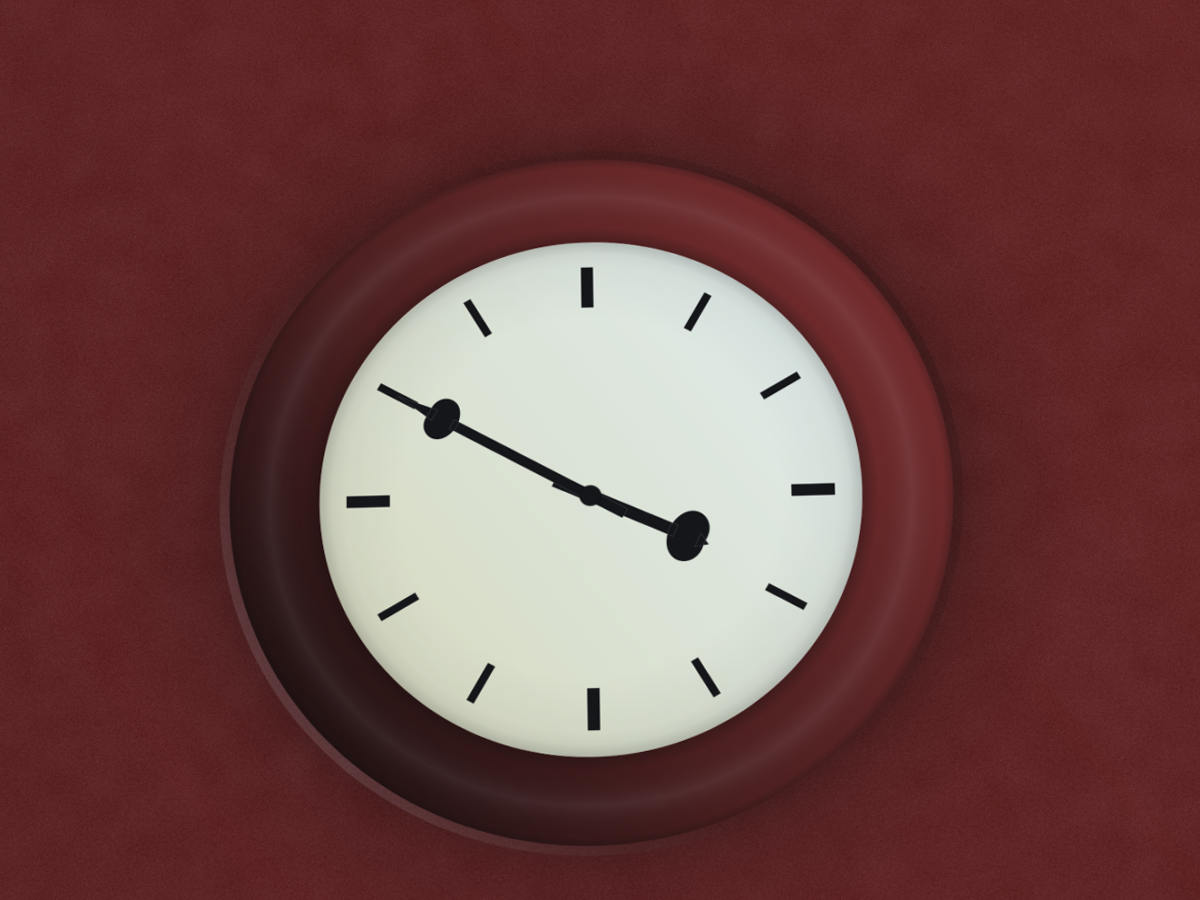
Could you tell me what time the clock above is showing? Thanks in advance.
3:50
